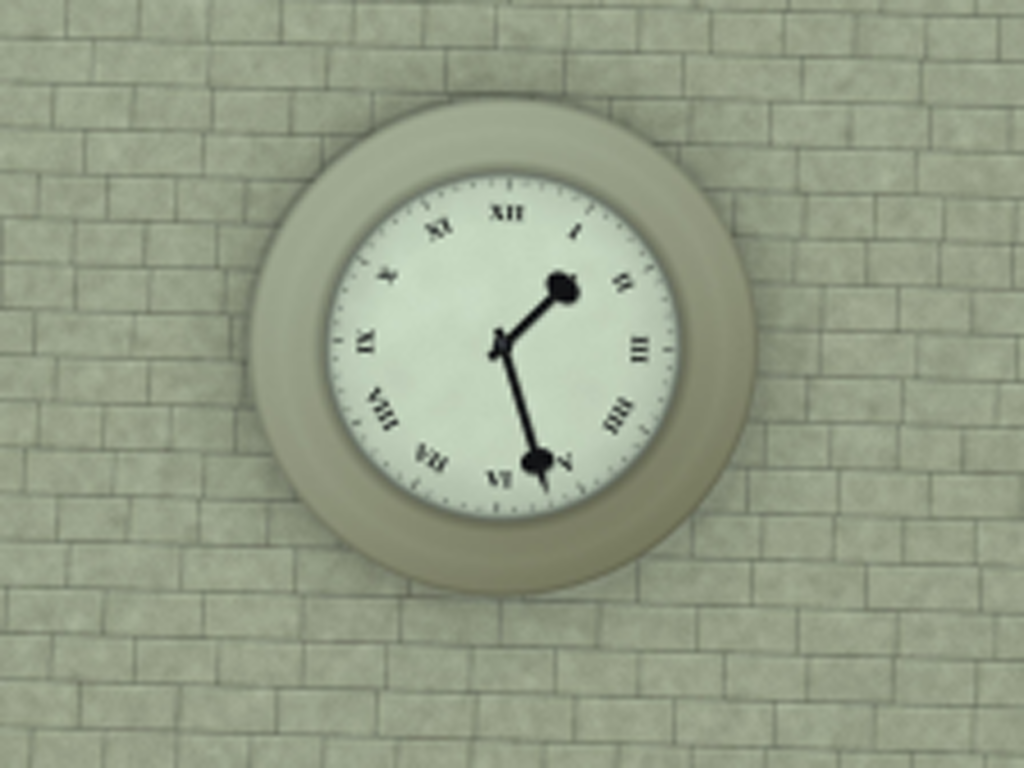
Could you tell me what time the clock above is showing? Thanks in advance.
1:27
